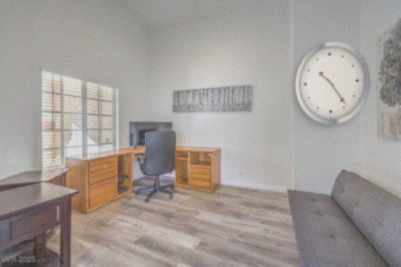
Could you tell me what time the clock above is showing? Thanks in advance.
10:24
